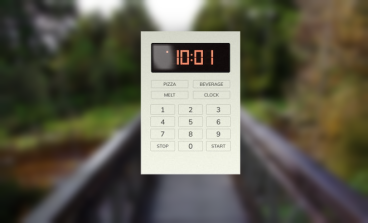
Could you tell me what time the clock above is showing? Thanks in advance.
10:01
